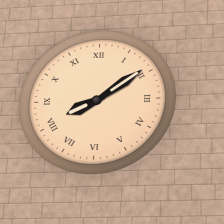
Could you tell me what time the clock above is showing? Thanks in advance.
8:09
